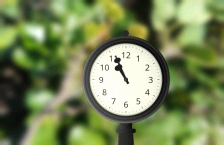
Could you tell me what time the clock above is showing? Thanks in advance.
10:56
